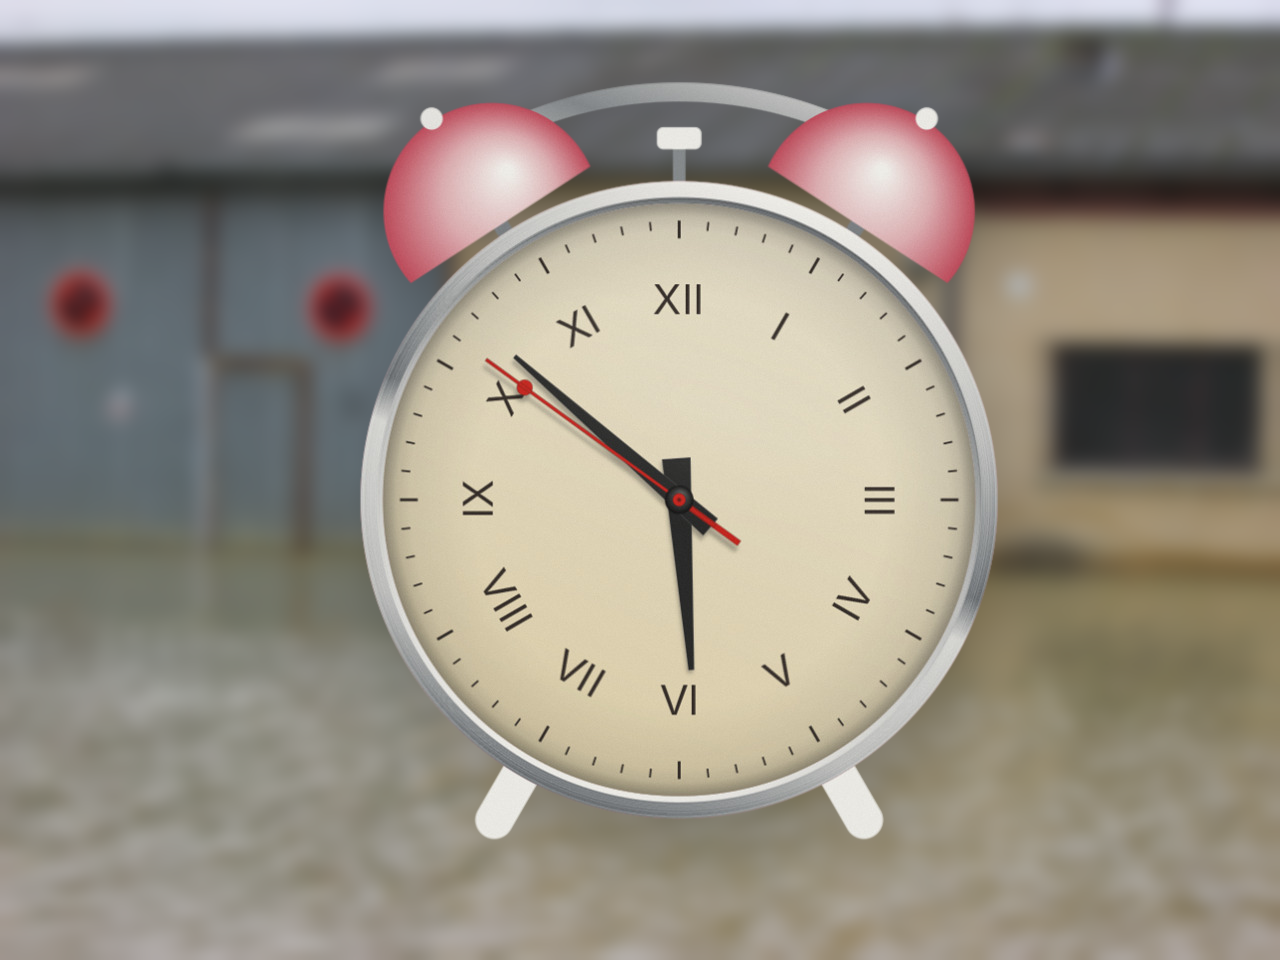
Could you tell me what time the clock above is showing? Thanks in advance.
5:51:51
